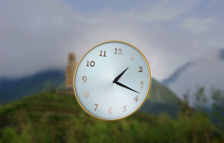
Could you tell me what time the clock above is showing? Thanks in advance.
1:18
